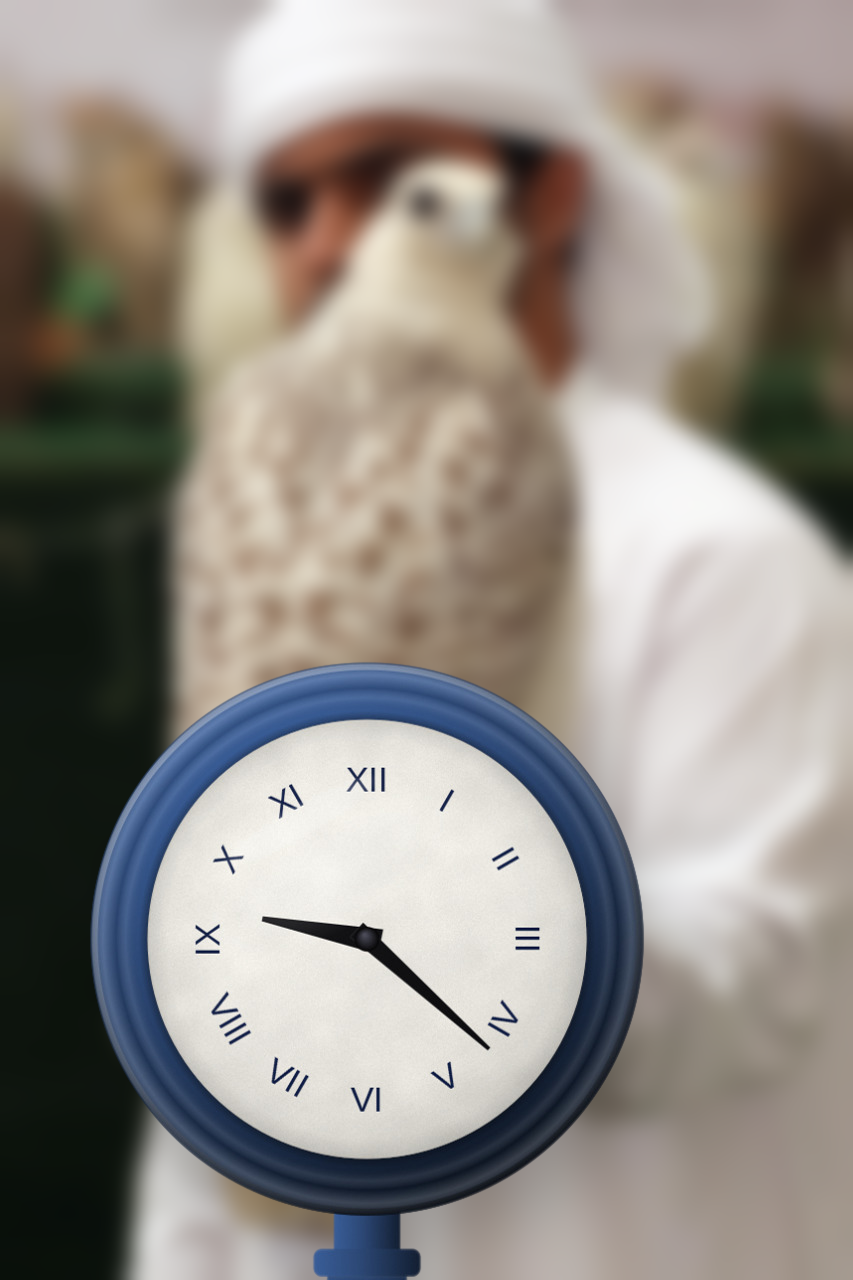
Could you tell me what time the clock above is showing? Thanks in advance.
9:22
